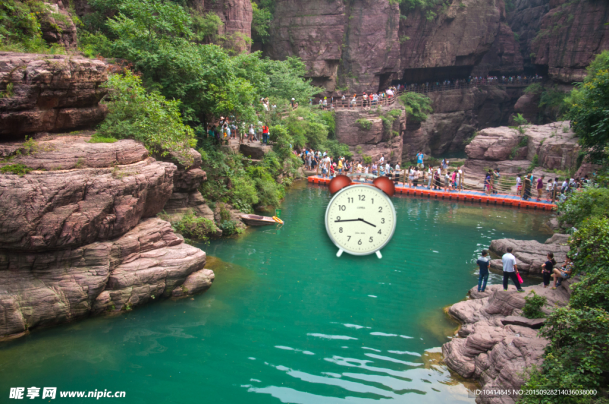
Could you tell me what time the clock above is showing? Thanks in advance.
3:44
